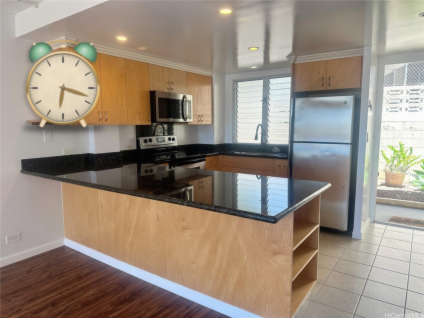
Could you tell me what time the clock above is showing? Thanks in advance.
6:18
